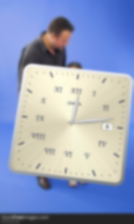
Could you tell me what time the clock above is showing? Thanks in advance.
12:13
